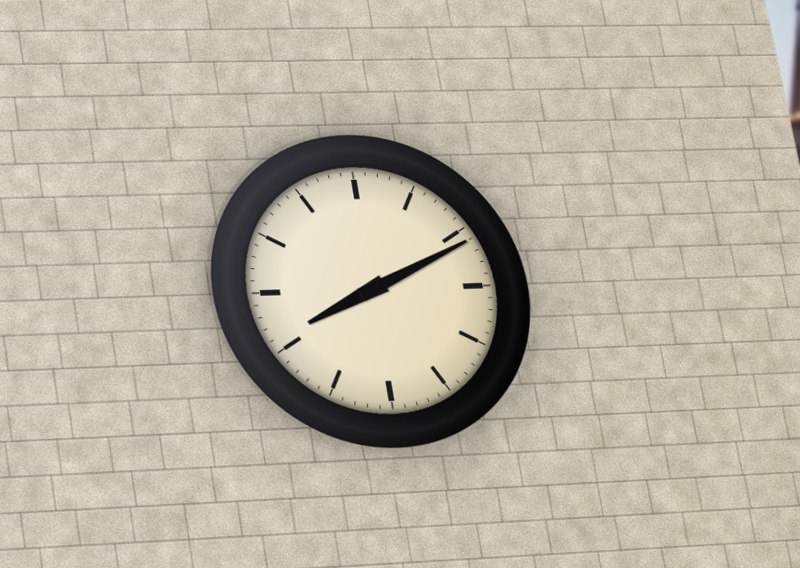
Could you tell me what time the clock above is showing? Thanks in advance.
8:11
